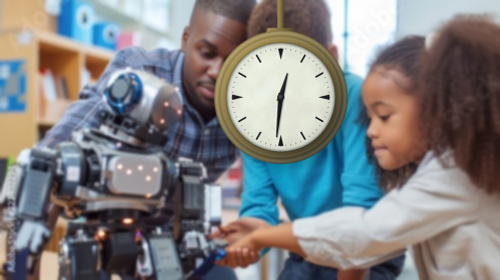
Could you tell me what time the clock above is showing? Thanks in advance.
12:31
